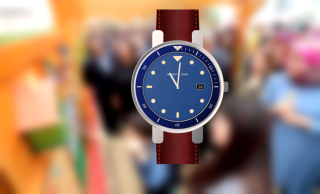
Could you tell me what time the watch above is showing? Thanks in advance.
11:01
